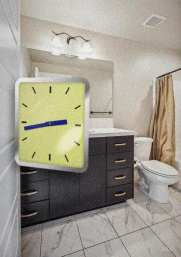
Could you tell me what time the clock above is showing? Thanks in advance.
2:43
